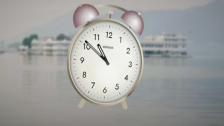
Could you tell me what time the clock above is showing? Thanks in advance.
10:51
